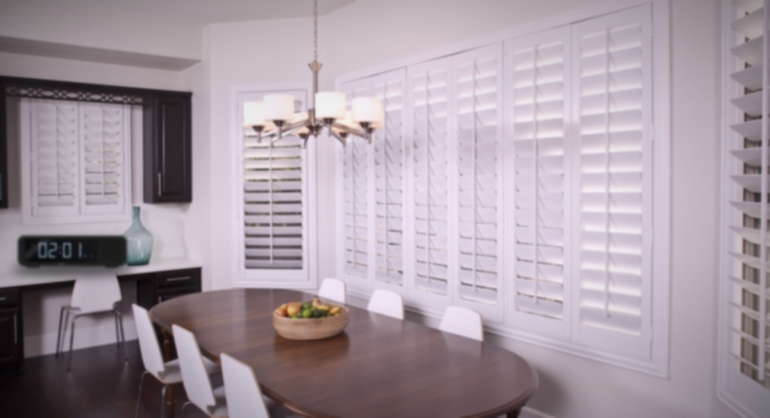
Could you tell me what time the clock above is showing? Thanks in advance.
2:01
